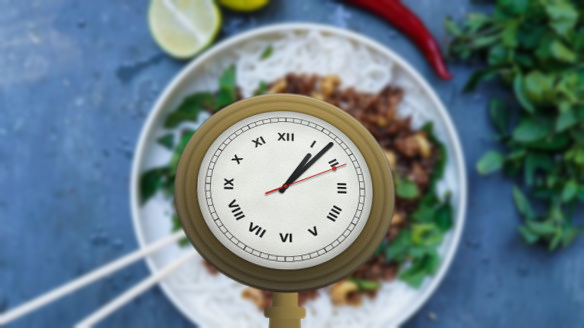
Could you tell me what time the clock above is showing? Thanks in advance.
1:07:11
